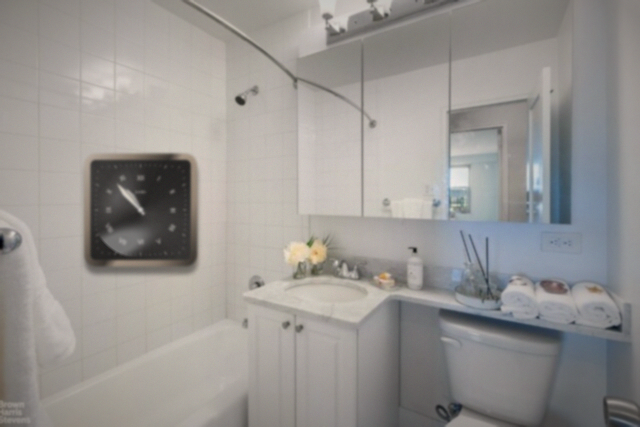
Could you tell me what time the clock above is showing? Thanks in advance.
10:53
